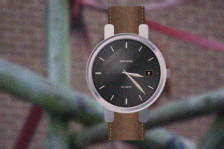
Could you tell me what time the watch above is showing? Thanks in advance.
3:23
